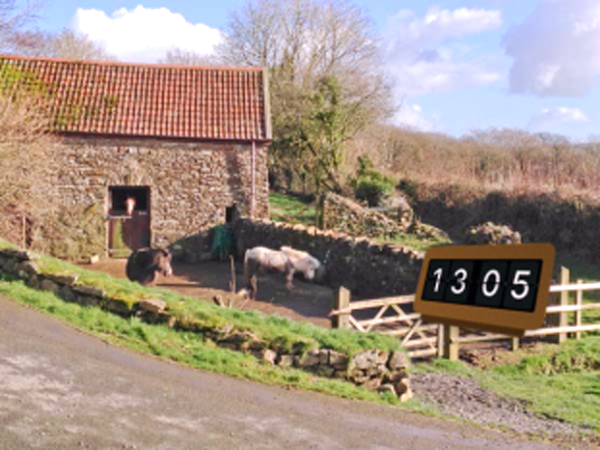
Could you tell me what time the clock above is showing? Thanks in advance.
13:05
